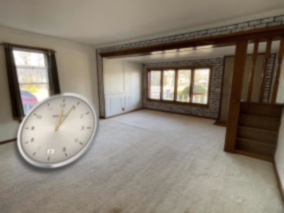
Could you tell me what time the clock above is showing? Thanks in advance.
12:04
